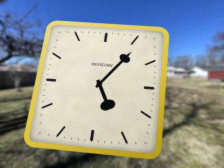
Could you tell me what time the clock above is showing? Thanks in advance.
5:06
